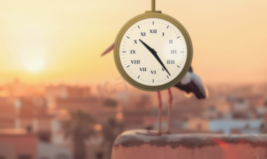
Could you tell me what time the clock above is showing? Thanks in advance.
10:24
